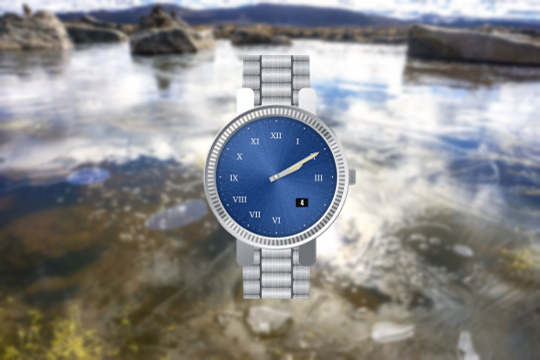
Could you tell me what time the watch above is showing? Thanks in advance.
2:10
